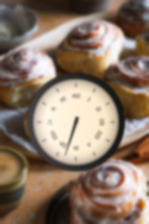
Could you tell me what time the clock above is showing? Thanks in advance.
6:33
